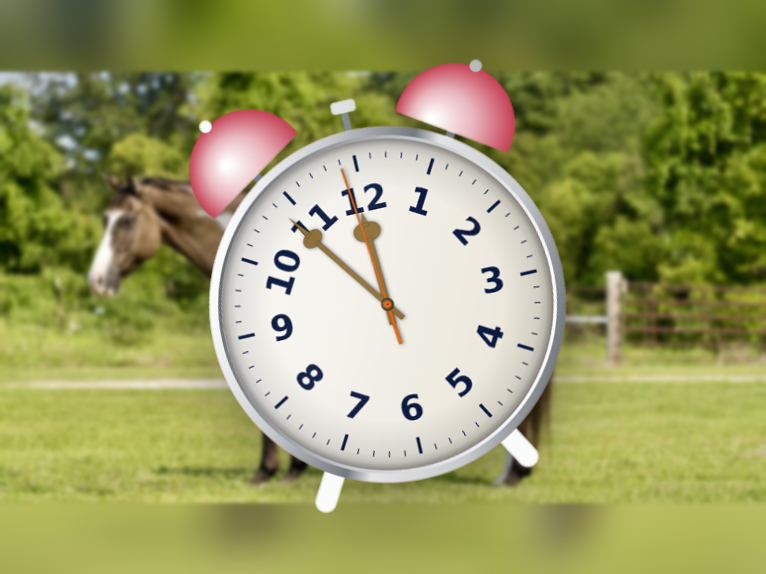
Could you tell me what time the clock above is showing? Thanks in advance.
11:53:59
